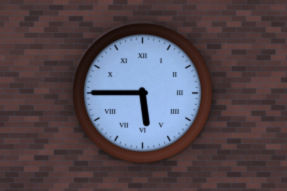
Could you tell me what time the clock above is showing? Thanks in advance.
5:45
